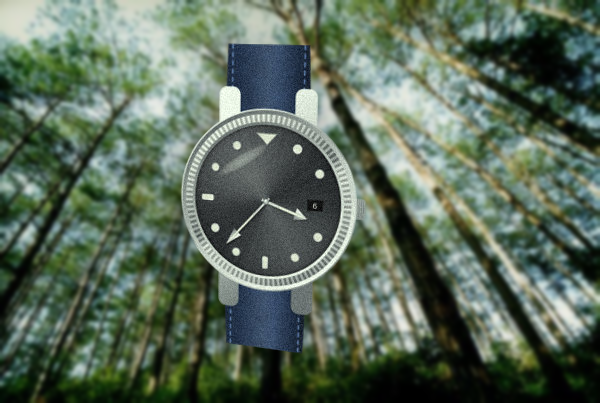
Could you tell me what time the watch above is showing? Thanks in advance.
3:37
